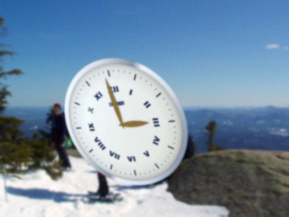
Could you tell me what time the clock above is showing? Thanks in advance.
2:59
